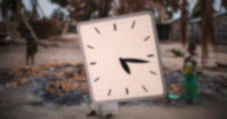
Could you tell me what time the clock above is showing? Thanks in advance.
5:17
